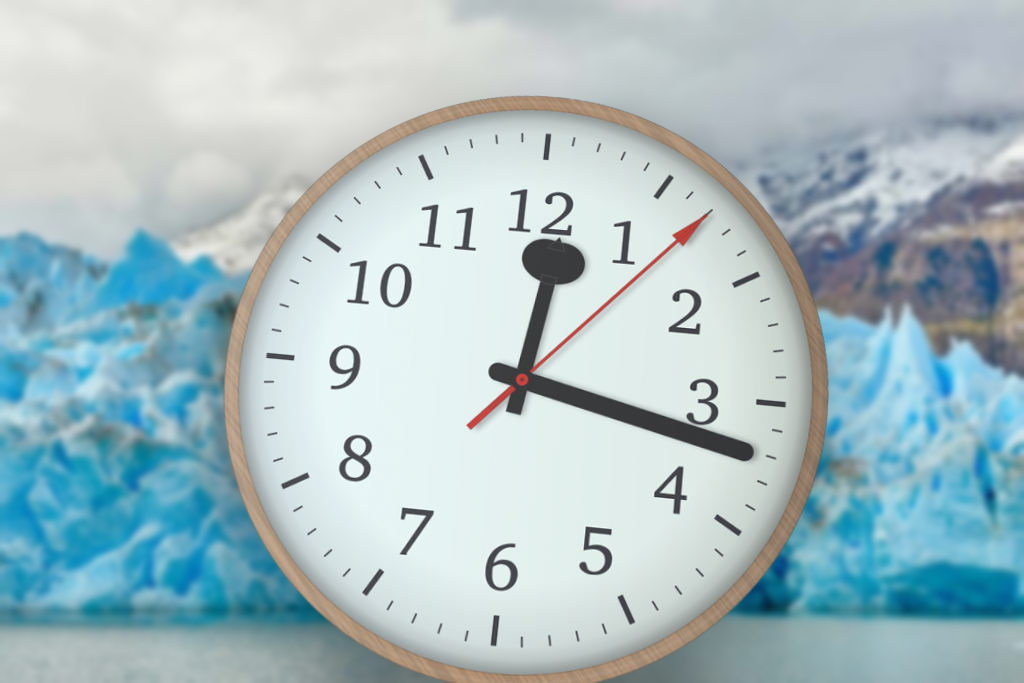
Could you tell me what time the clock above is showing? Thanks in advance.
12:17:07
